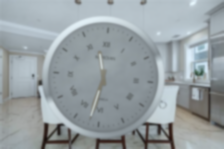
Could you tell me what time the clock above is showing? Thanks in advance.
11:32
